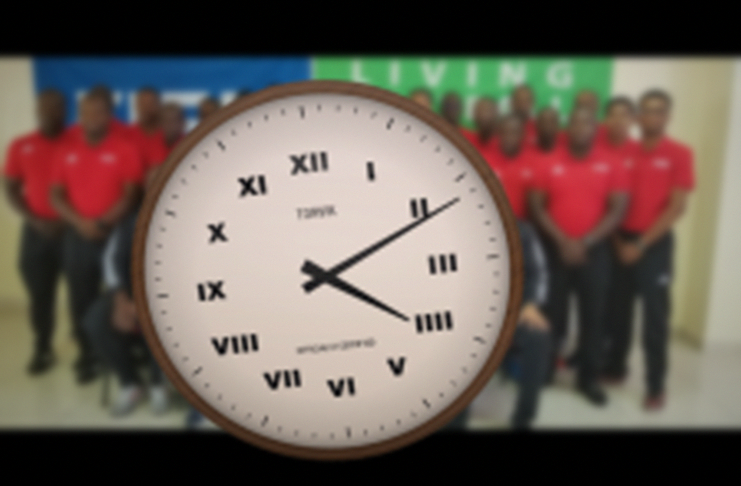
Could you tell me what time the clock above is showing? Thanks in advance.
4:11
